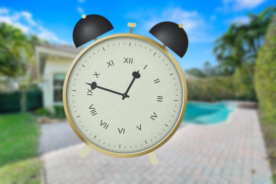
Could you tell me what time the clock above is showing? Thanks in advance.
12:47
